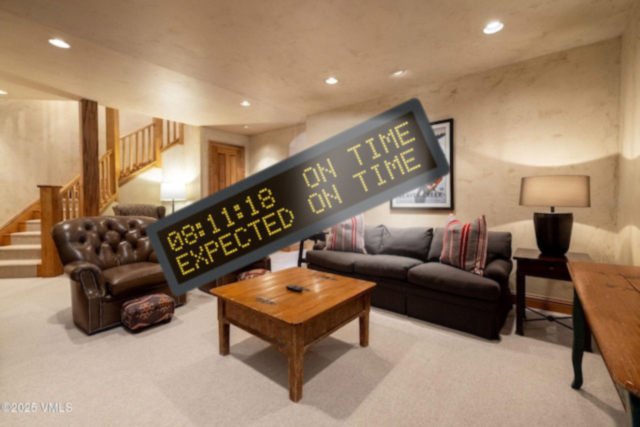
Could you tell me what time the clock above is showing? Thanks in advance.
8:11:18
